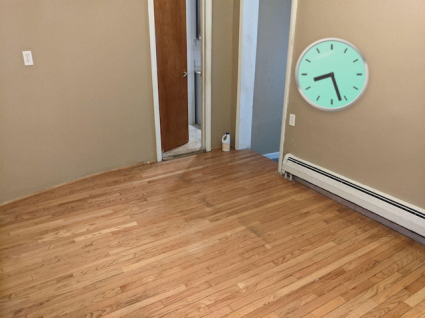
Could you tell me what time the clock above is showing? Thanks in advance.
8:27
